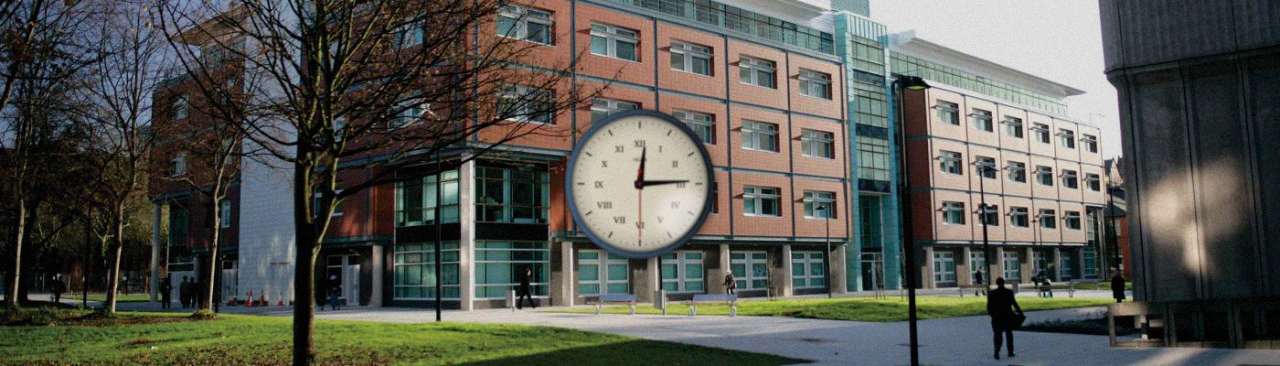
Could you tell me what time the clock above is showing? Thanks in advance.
12:14:30
